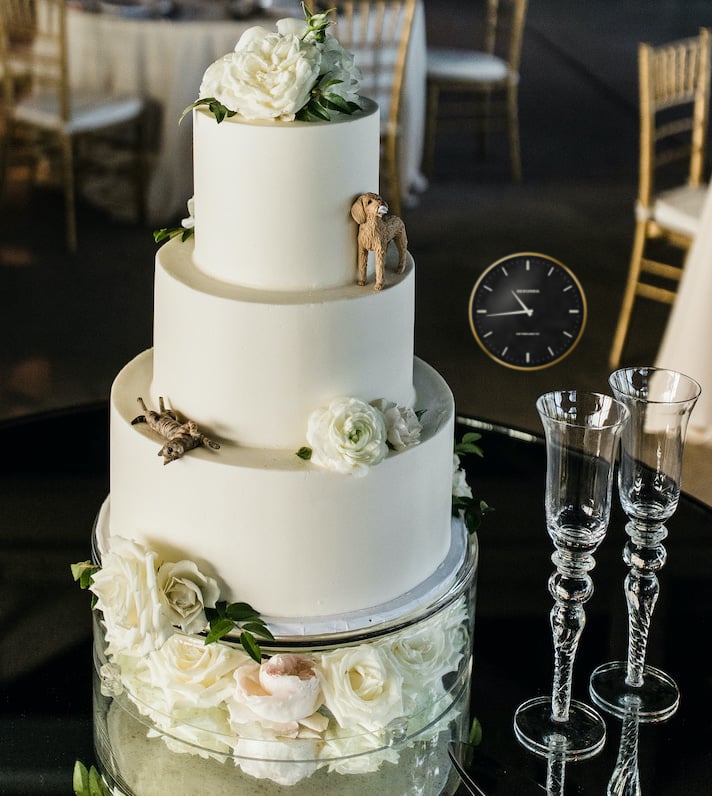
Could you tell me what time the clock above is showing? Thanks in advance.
10:44
